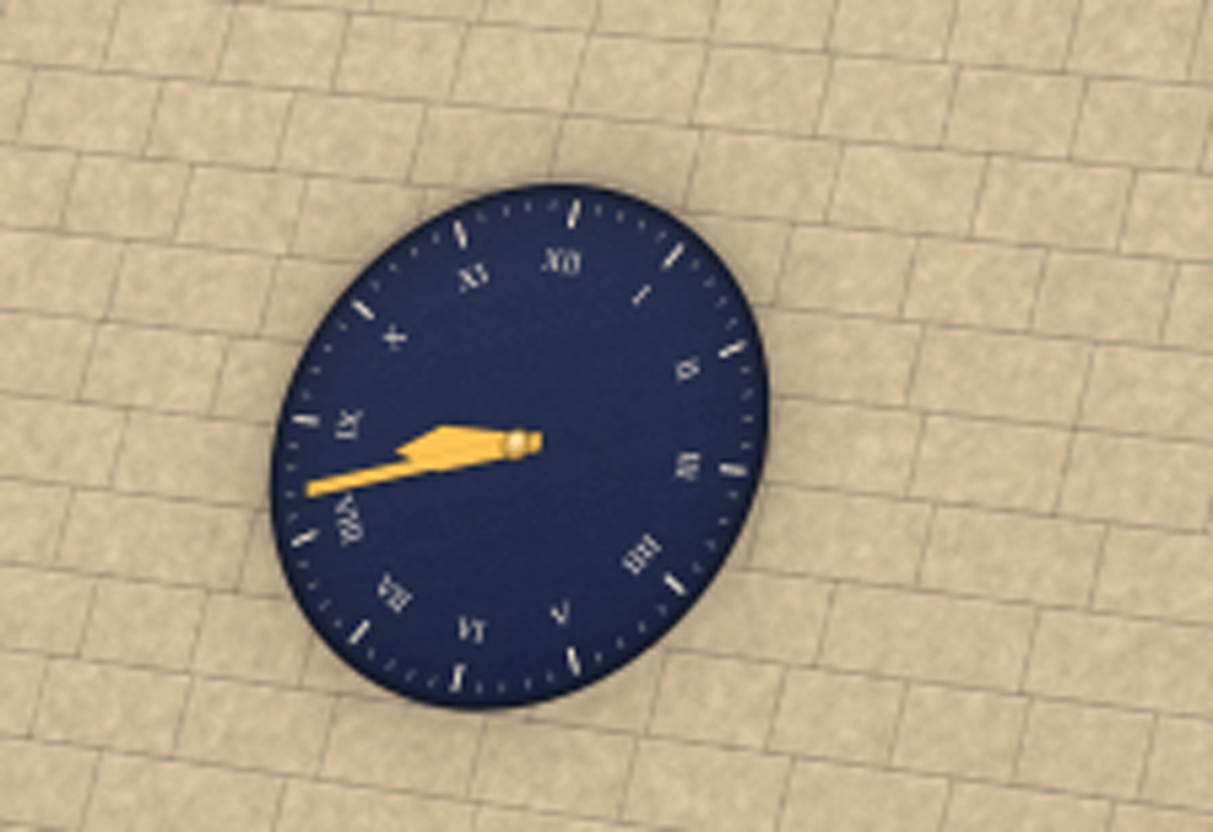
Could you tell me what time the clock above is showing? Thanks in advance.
8:42
